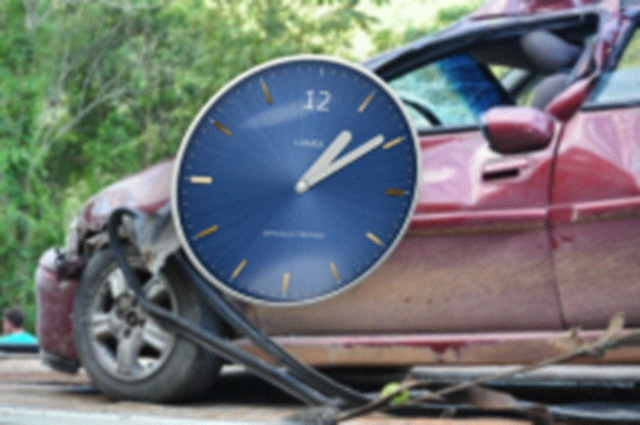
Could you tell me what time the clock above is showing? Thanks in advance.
1:09
